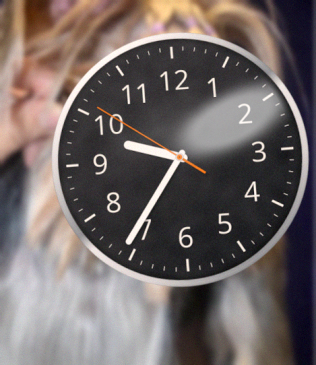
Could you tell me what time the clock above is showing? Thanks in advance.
9:35:51
